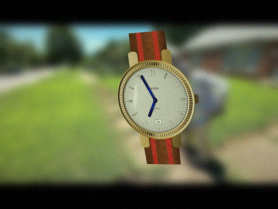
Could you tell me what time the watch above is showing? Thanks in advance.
6:56
